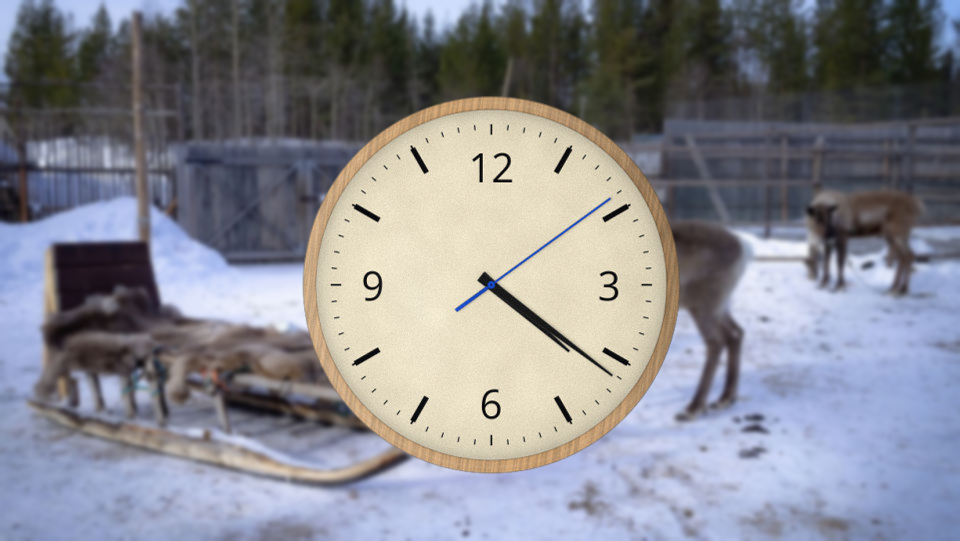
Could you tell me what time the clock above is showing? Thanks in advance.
4:21:09
